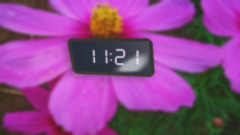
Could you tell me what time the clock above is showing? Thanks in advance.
11:21
